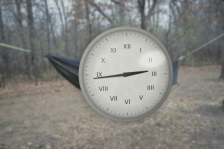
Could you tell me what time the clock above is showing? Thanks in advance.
2:44
